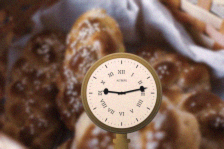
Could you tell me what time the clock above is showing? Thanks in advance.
9:13
